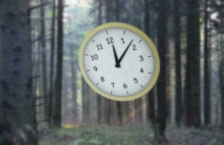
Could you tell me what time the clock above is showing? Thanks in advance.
12:08
